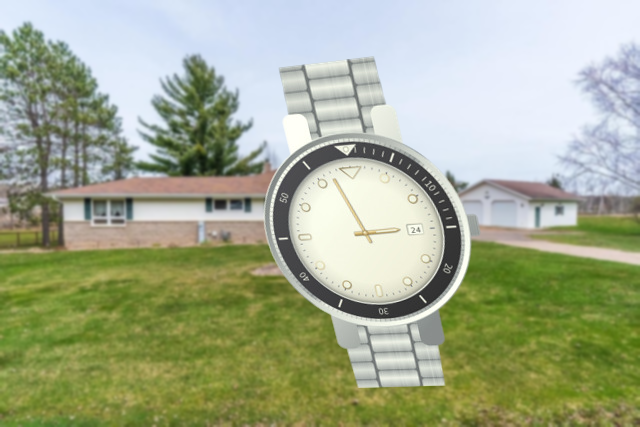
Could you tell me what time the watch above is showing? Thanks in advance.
2:57
